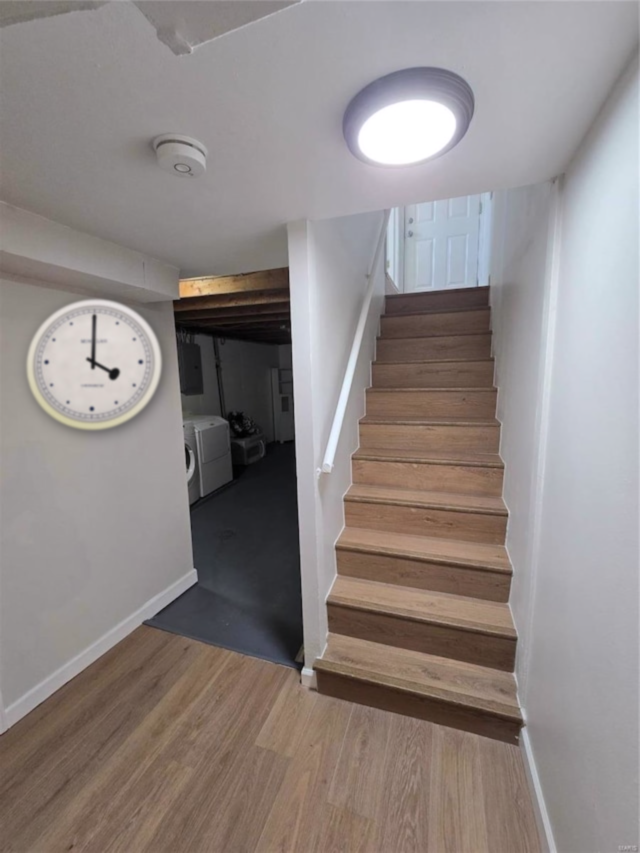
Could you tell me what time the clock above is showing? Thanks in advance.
4:00
